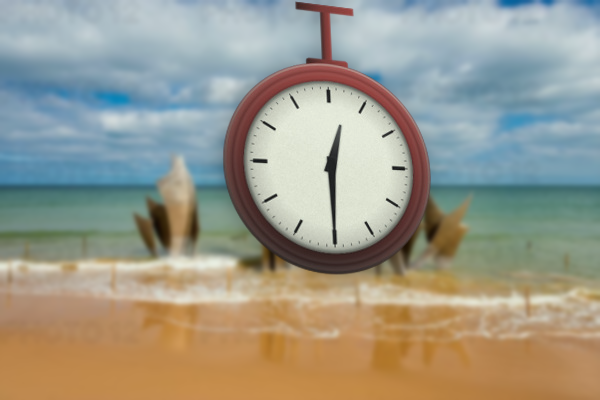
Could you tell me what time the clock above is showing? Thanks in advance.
12:30
